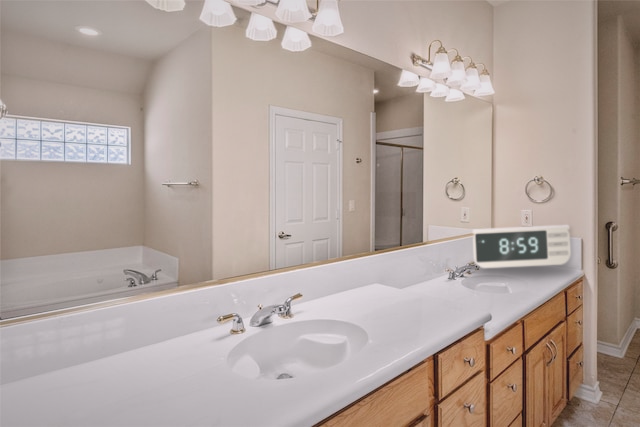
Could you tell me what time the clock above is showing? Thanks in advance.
8:59
